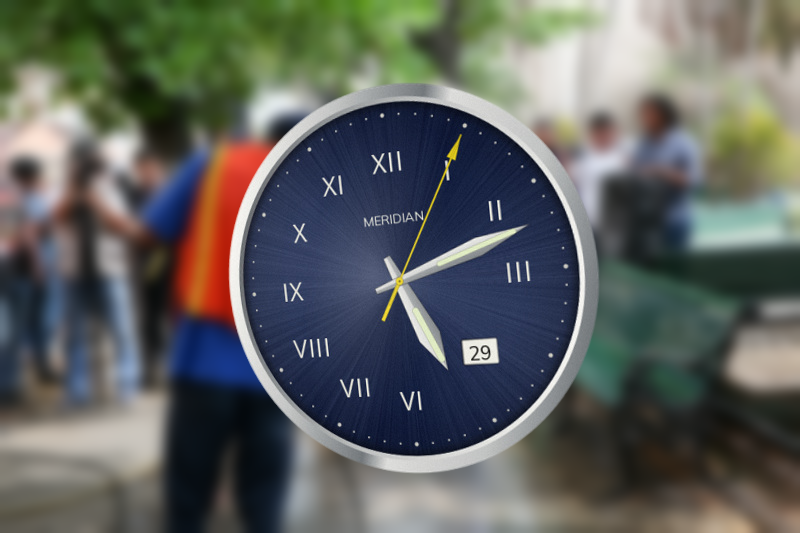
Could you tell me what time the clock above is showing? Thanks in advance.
5:12:05
